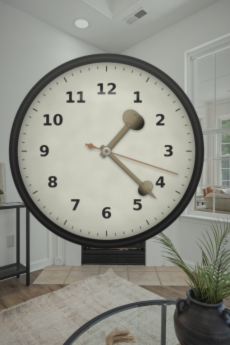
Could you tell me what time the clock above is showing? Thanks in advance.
1:22:18
